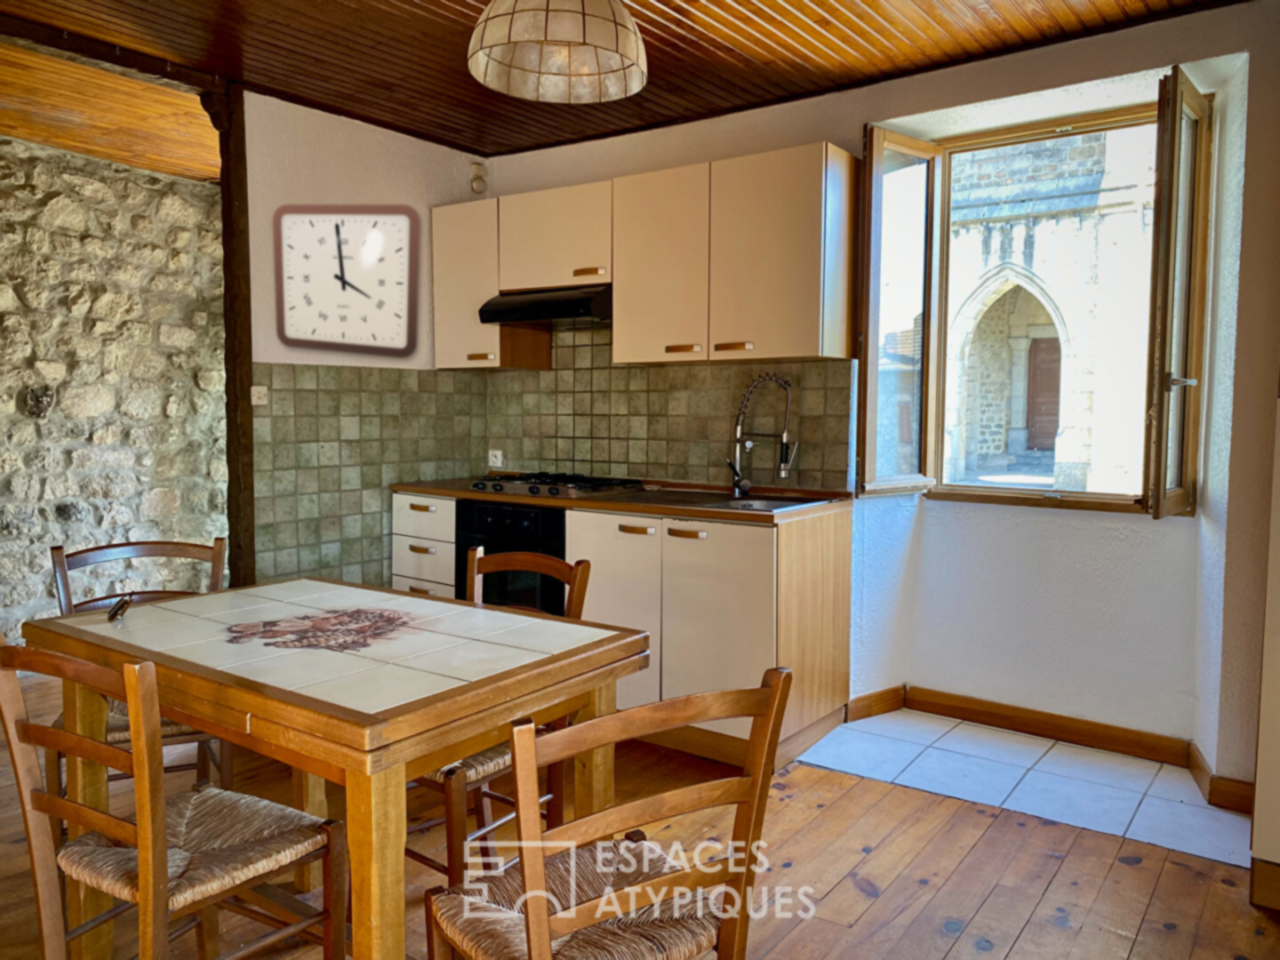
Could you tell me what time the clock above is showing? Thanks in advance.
3:59
